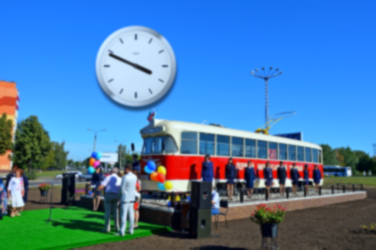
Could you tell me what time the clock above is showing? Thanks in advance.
3:49
